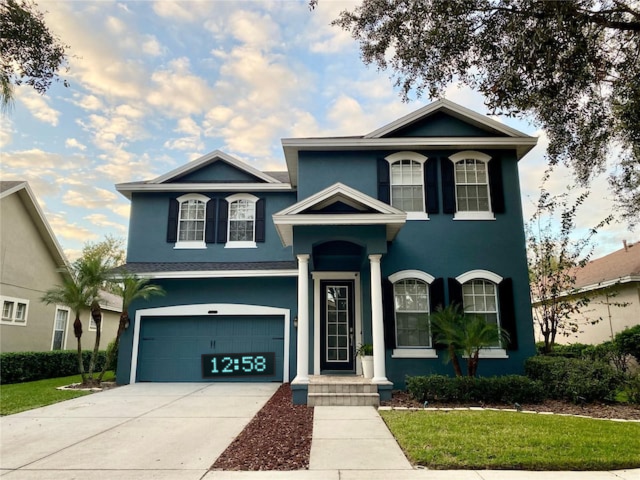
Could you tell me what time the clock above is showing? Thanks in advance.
12:58
